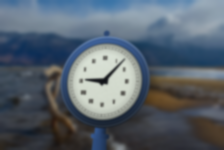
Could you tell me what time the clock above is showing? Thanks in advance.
9:07
